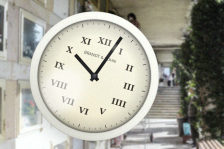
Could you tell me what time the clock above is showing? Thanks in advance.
10:03
